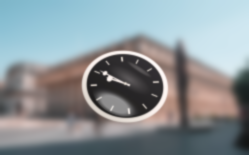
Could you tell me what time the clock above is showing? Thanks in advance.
9:51
